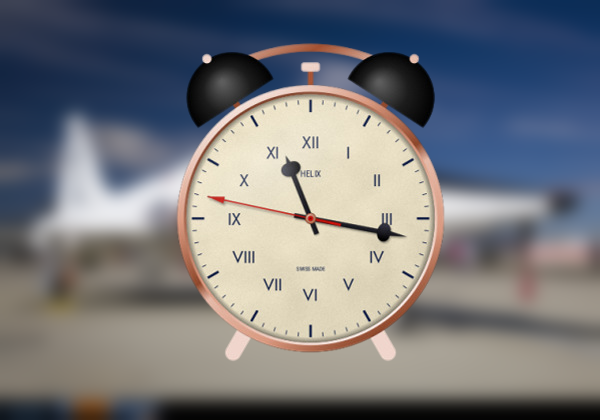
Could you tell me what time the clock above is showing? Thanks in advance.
11:16:47
